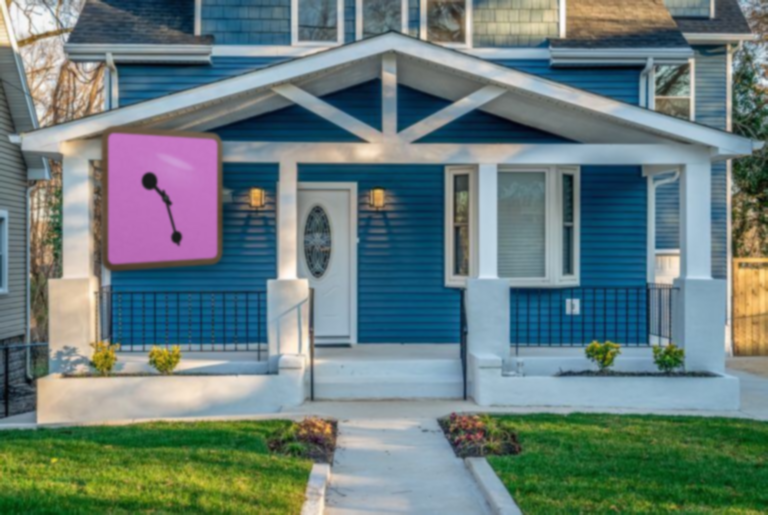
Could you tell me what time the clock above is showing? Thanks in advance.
10:27
